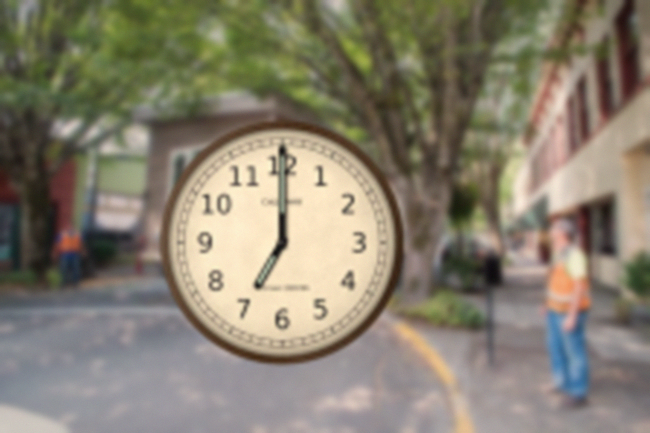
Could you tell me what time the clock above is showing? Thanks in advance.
7:00
